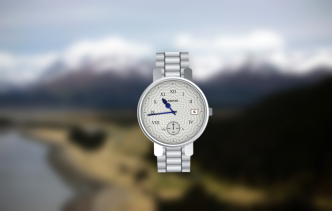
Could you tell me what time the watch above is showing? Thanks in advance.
10:44
